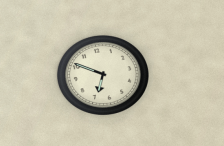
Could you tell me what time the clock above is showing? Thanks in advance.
6:51
